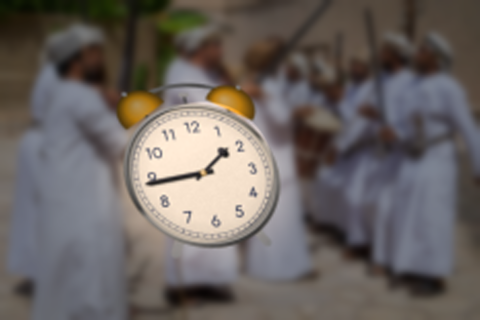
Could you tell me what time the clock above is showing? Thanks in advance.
1:44
